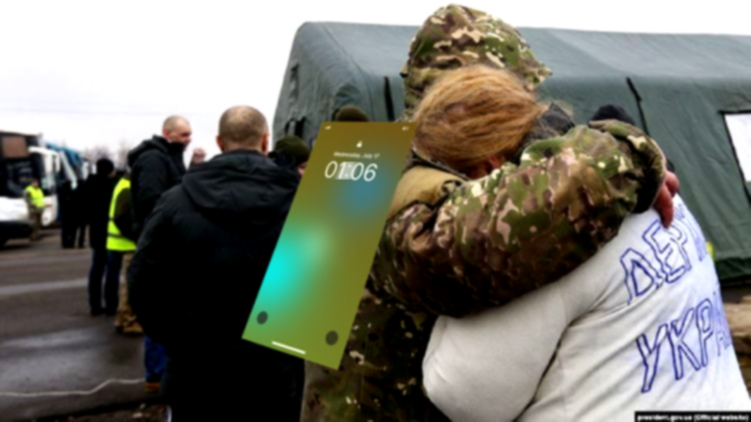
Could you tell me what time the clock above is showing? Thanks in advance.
1:06
